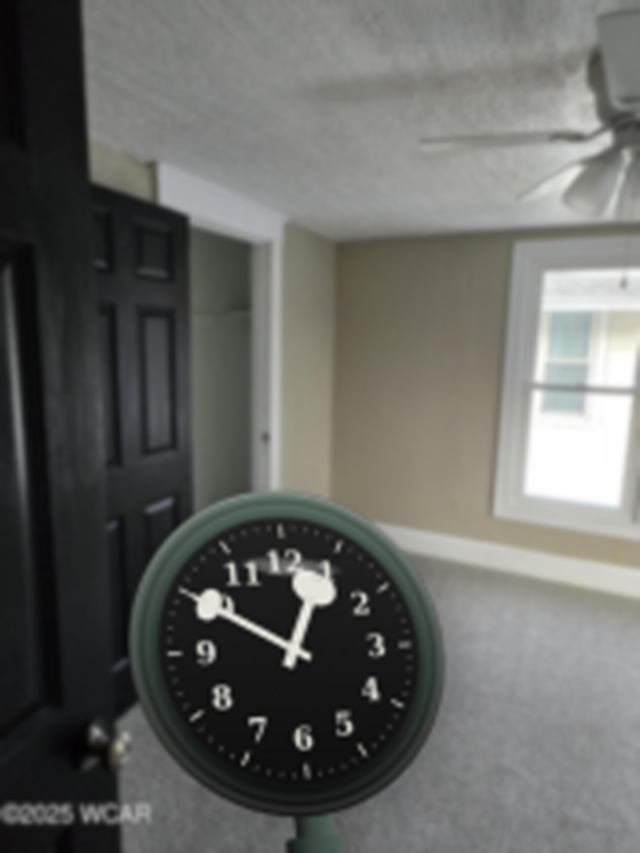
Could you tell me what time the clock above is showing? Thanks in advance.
12:50
